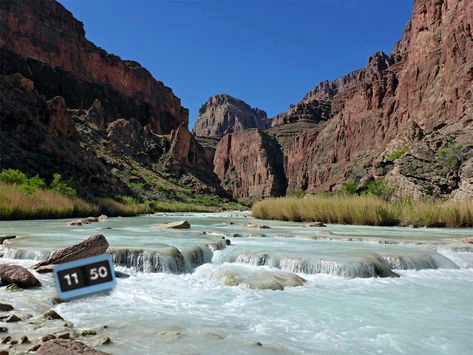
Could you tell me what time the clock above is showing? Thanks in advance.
11:50
